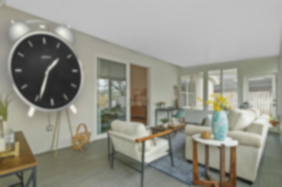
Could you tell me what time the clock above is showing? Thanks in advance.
1:34
